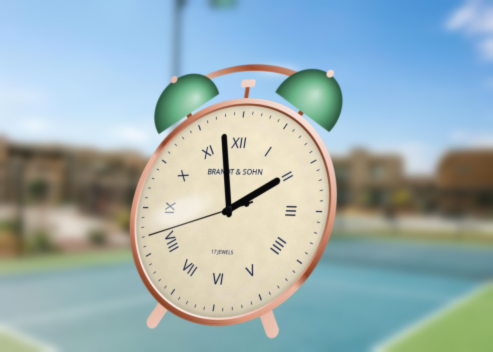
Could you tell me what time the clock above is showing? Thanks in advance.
1:57:42
